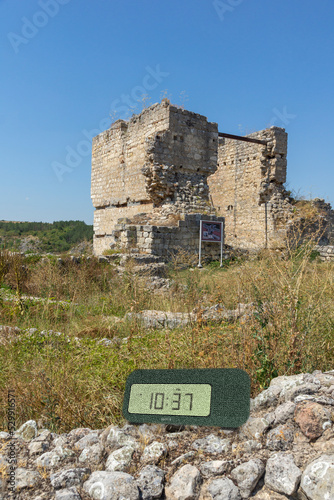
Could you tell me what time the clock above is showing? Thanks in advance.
10:37
